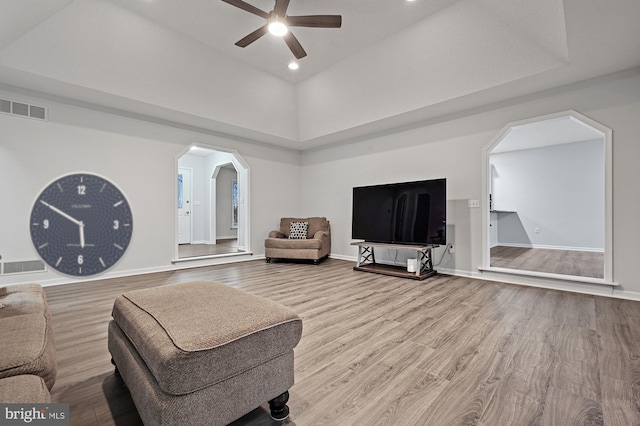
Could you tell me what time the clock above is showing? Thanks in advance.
5:50
